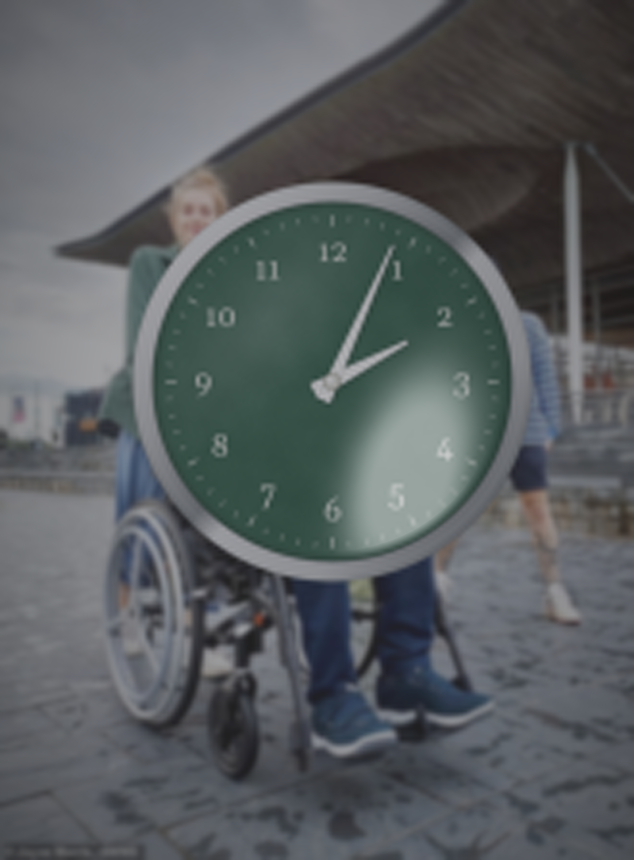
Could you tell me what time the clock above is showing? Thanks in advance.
2:04
